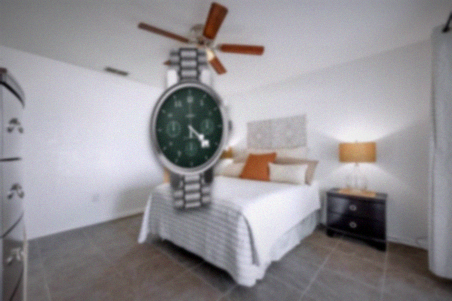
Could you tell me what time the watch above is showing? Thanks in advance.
4:22
